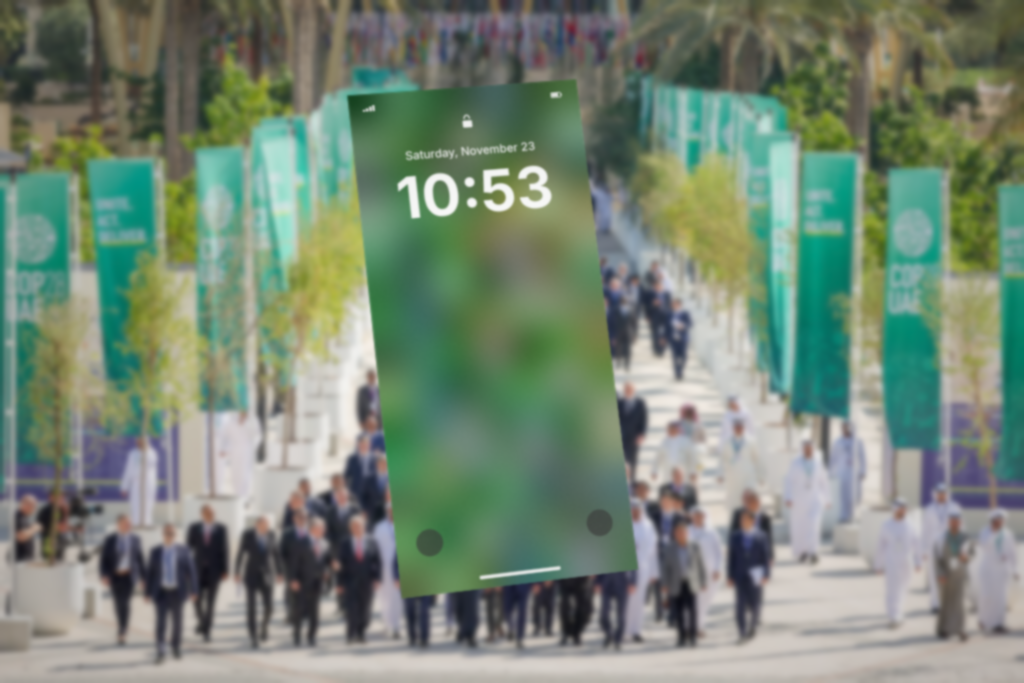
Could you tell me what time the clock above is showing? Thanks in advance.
10:53
